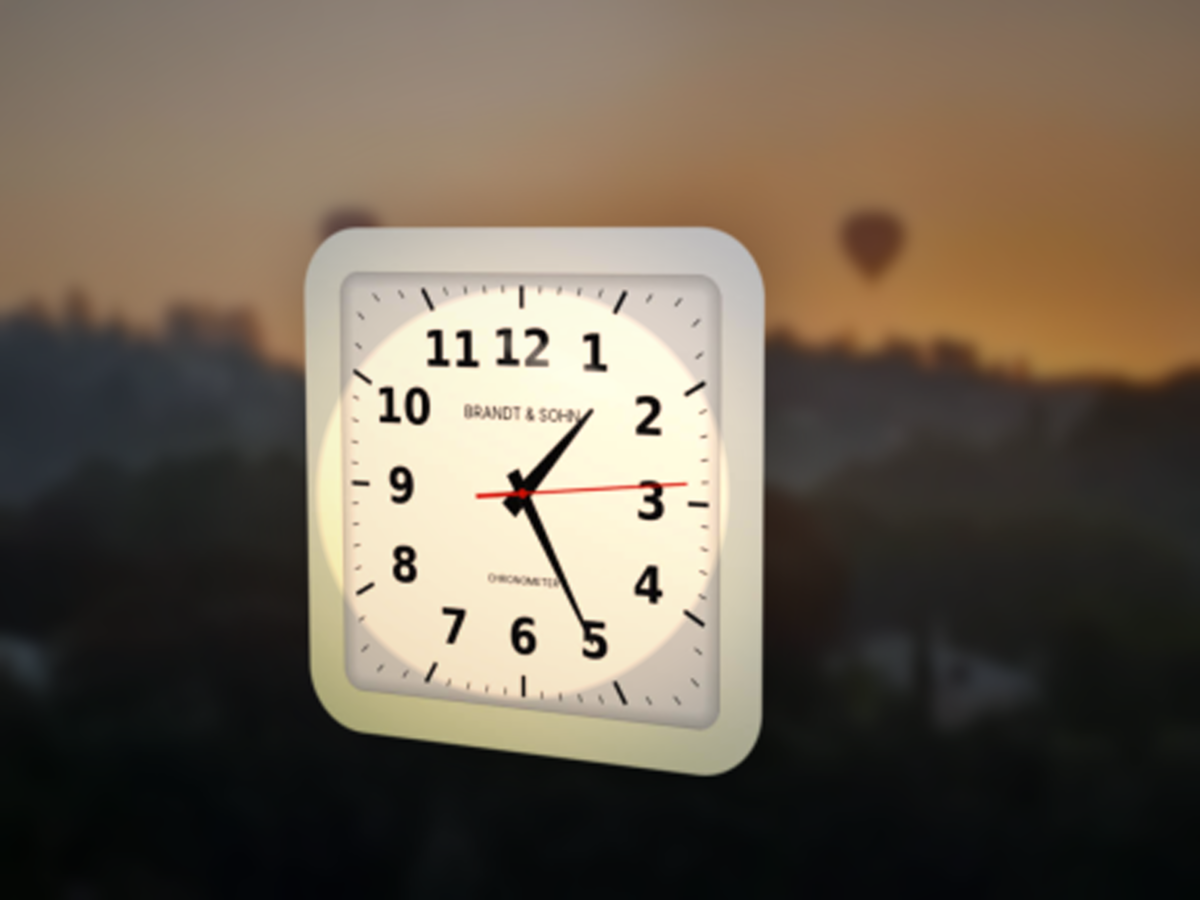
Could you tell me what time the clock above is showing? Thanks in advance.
1:25:14
